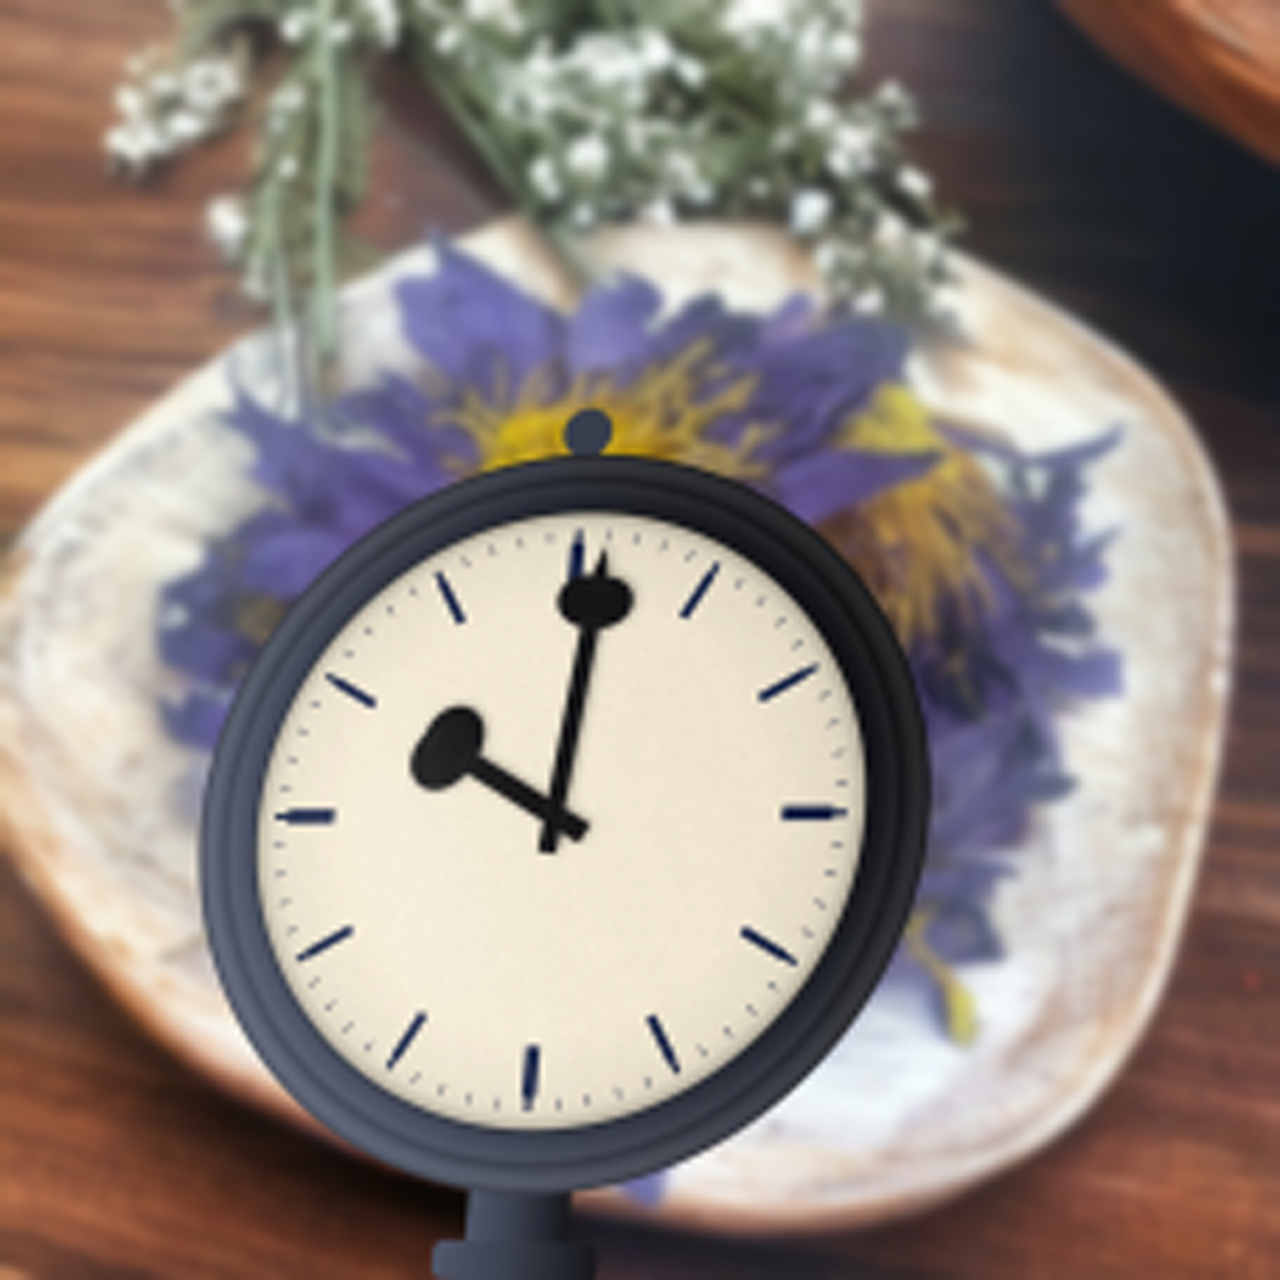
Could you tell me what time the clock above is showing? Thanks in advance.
10:01
